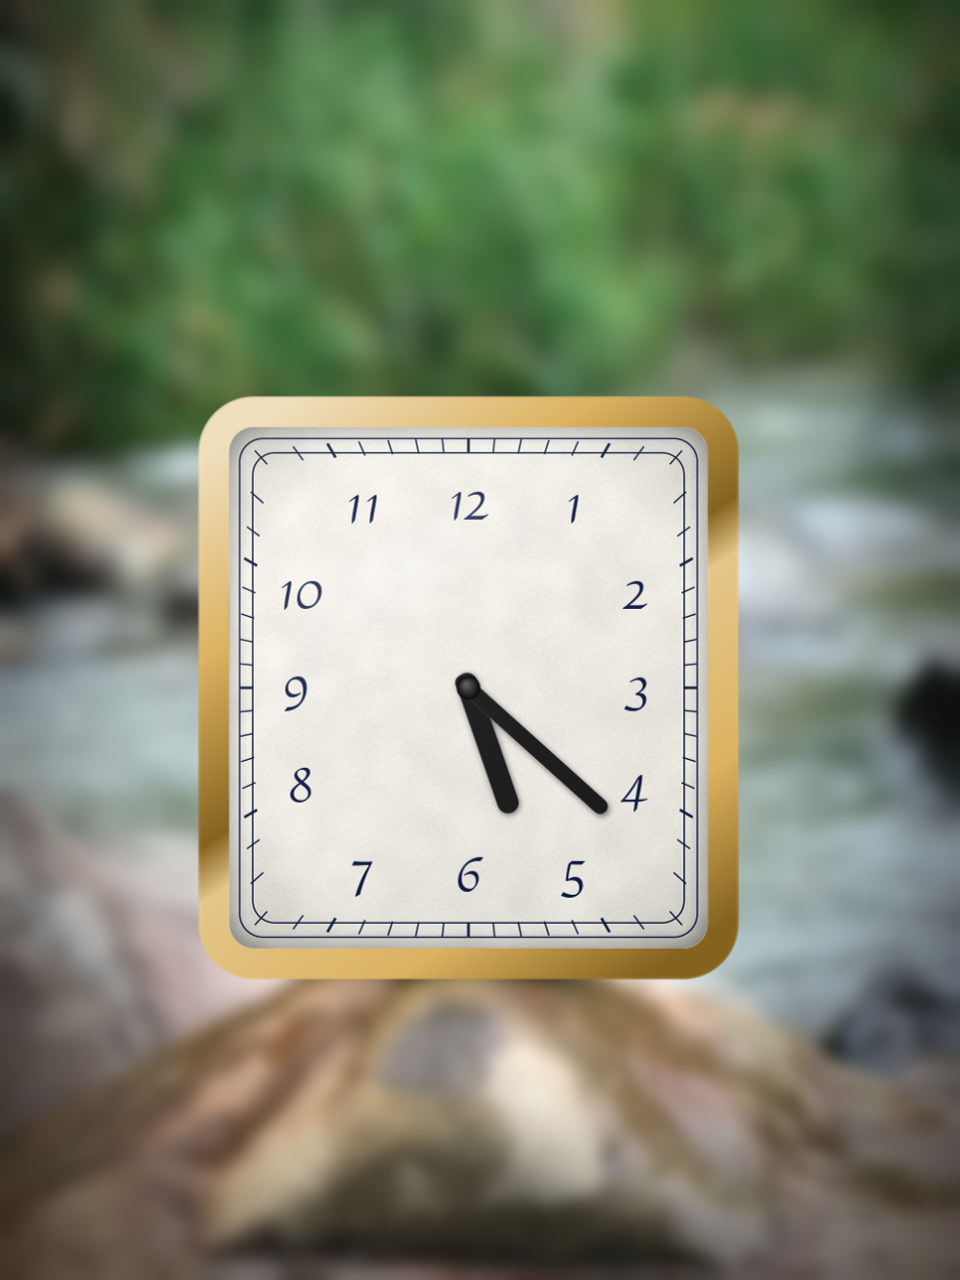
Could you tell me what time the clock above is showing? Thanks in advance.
5:22
